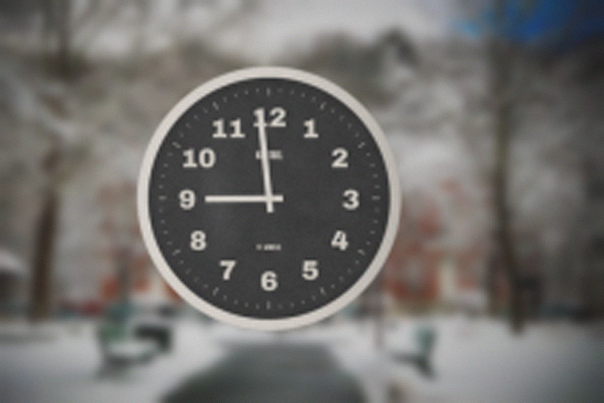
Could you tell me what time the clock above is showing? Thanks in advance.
8:59
